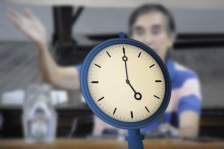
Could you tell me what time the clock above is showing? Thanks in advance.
5:00
